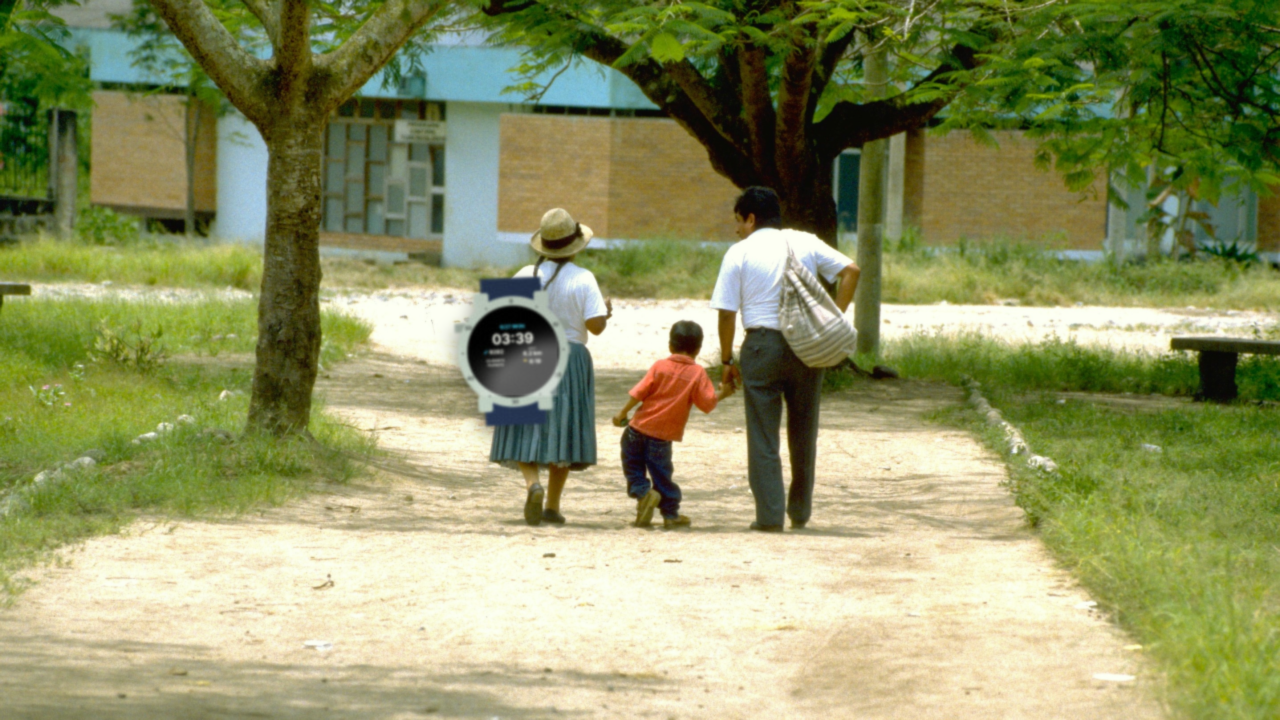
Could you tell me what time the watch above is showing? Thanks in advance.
3:39
